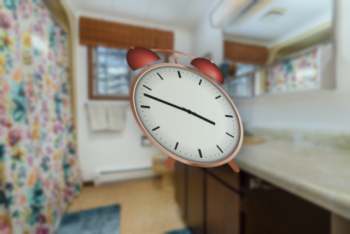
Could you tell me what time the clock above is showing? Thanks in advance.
3:48
